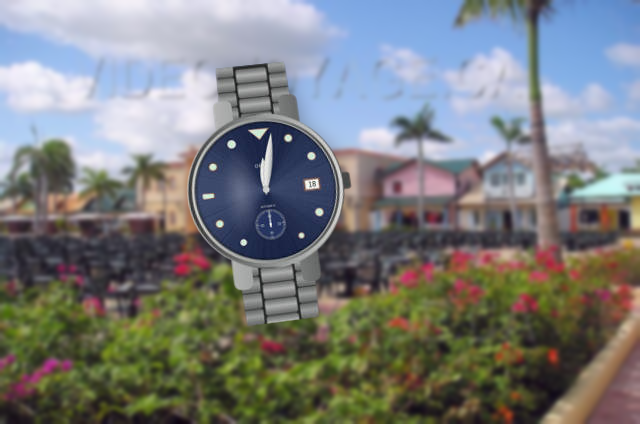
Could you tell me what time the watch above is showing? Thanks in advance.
12:02
